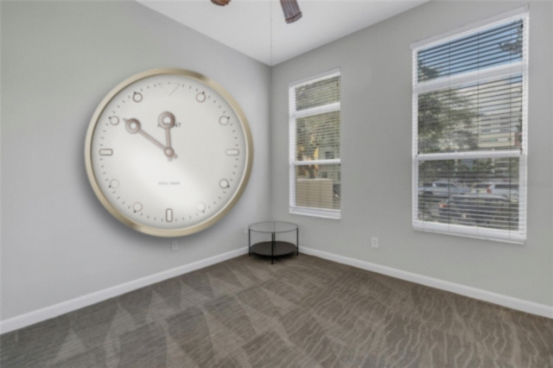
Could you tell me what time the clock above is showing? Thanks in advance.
11:51
